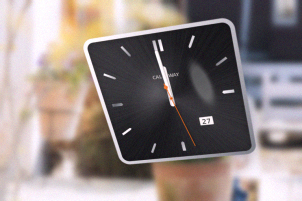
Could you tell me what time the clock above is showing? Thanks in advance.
11:59:28
